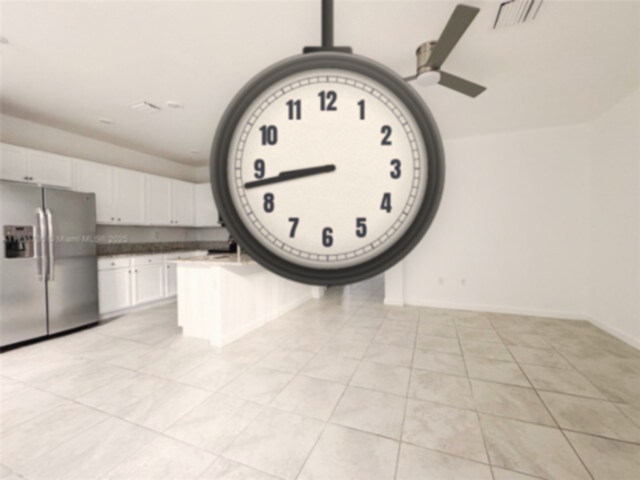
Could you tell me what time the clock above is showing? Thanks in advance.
8:43
